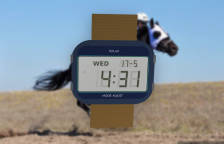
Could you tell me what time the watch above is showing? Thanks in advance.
4:31
